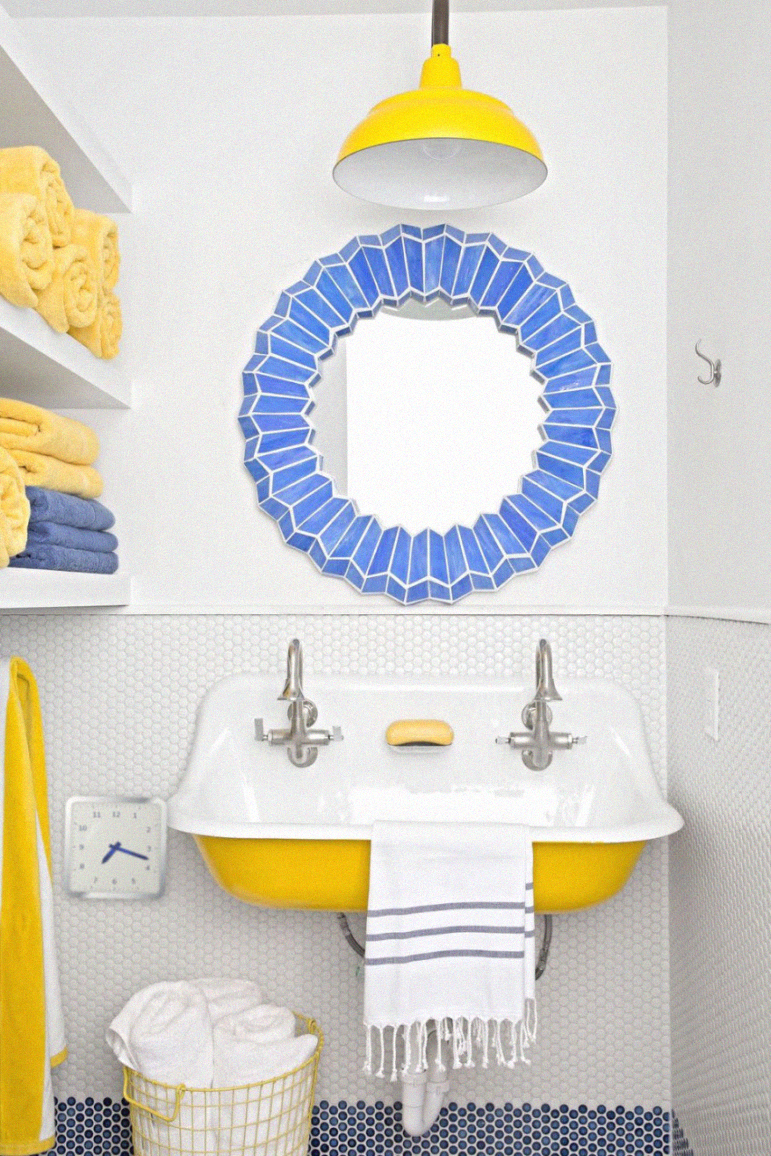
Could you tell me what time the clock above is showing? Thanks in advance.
7:18
